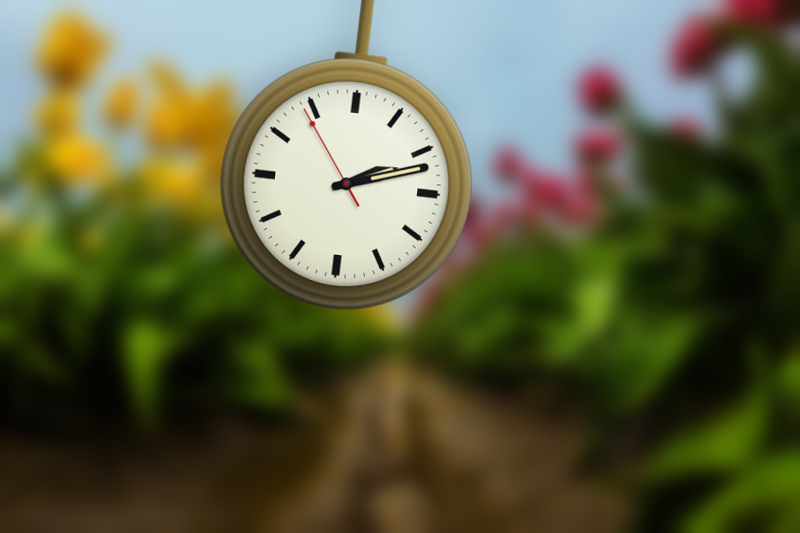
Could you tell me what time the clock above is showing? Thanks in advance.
2:11:54
